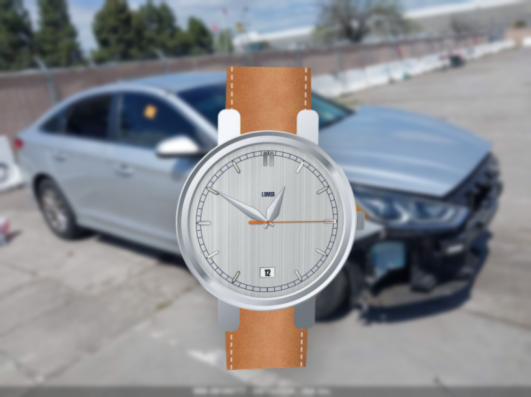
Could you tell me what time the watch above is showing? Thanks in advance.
12:50:15
